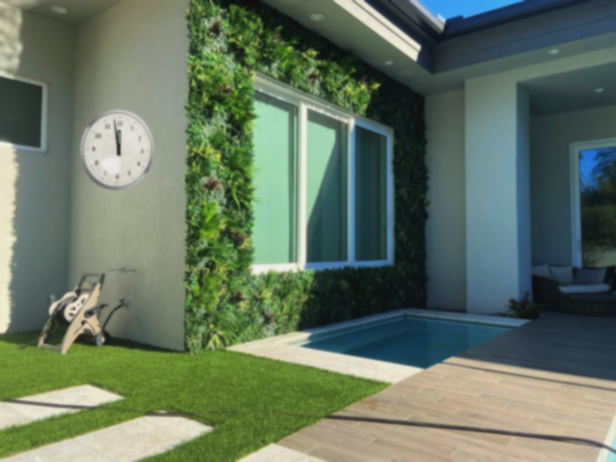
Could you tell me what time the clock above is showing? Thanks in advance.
11:58
